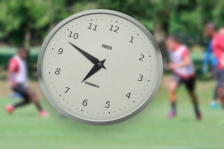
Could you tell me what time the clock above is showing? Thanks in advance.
6:48
